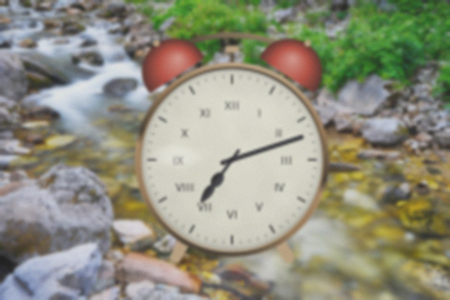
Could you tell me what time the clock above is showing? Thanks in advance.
7:12
